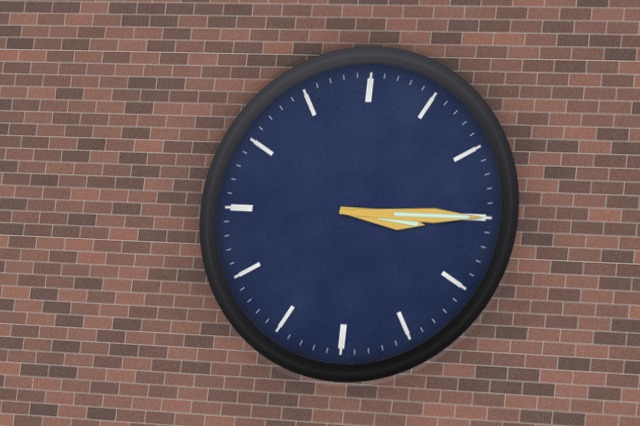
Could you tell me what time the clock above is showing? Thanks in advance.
3:15
